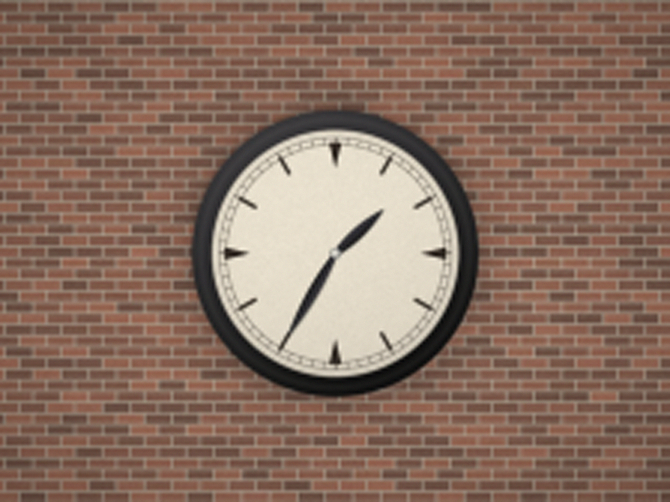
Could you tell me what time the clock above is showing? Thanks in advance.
1:35
